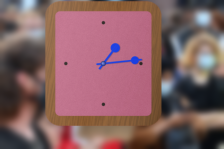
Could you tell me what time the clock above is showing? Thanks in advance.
1:14
